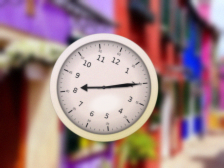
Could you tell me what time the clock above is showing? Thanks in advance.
8:10
